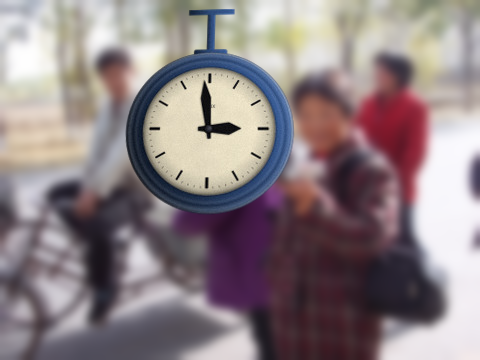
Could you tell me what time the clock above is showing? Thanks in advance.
2:59
